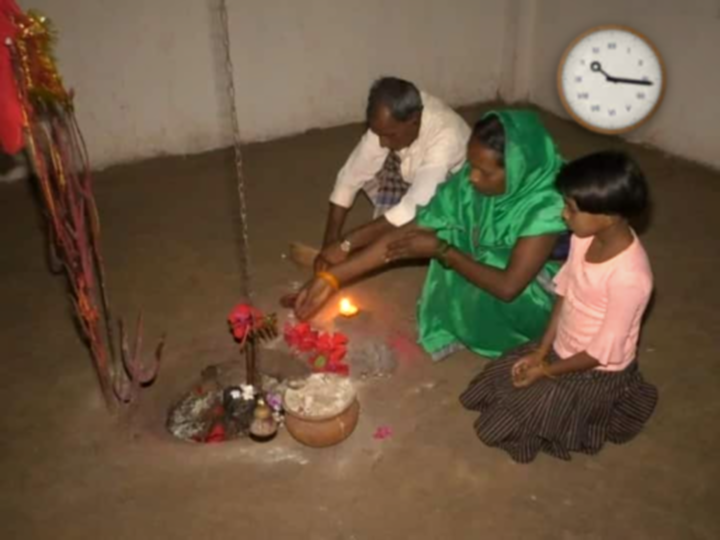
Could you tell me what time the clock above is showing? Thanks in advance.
10:16
